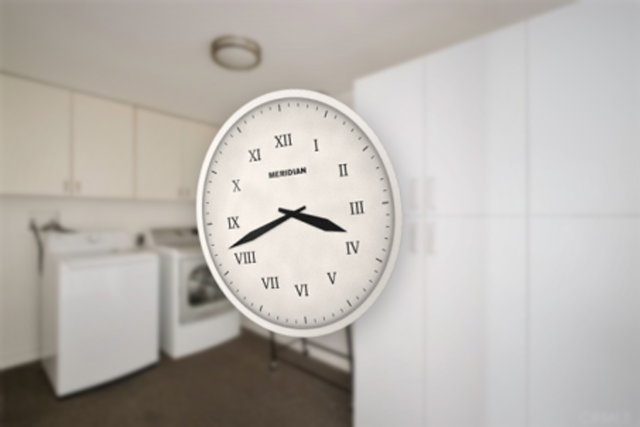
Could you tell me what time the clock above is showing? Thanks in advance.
3:42
